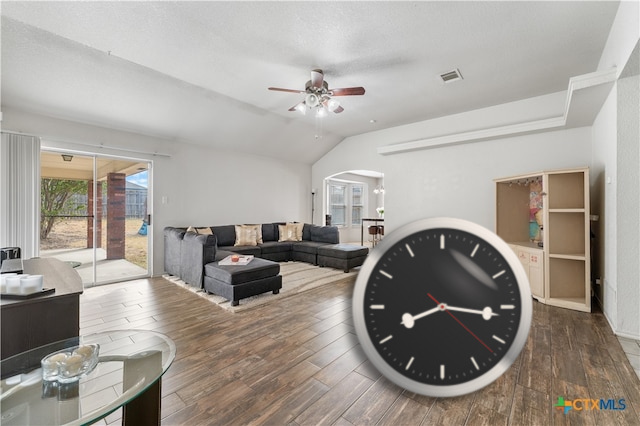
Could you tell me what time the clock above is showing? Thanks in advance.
8:16:22
